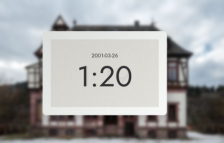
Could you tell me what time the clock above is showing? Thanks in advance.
1:20
